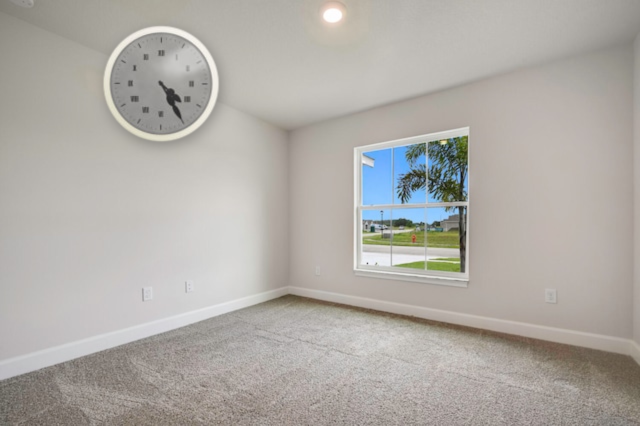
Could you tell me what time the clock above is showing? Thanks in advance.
4:25
